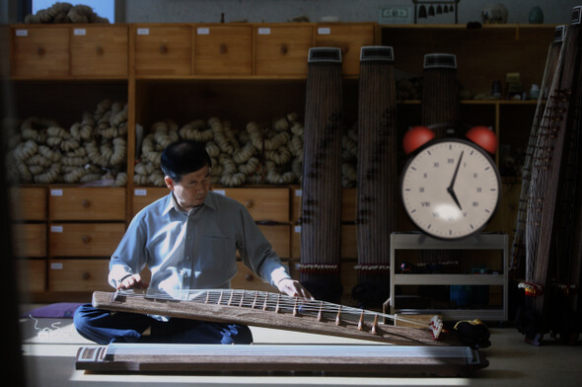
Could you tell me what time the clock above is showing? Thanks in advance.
5:03
